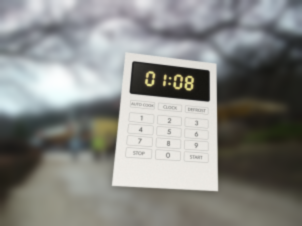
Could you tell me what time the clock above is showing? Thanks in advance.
1:08
